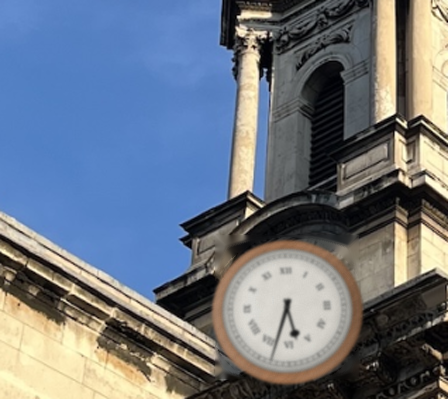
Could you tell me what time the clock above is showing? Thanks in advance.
5:33
